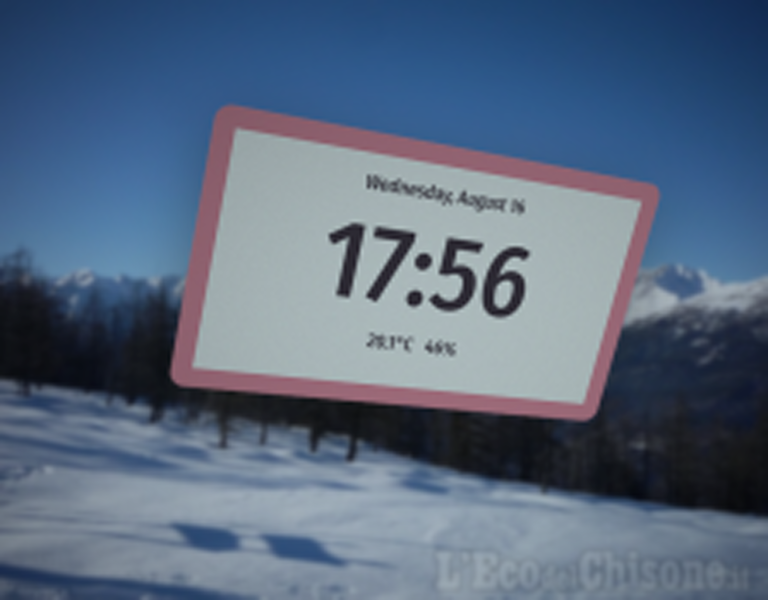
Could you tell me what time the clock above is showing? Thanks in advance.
17:56
